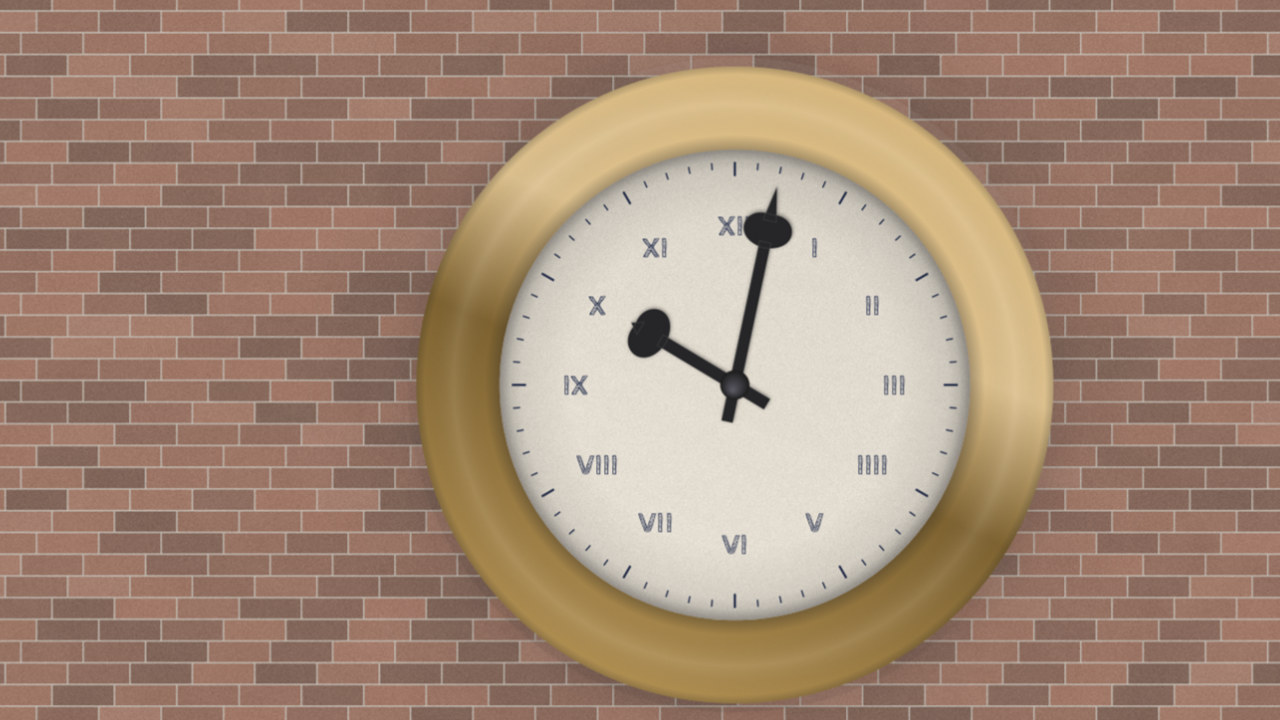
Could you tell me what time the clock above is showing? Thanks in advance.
10:02
